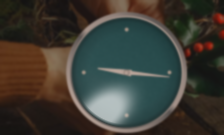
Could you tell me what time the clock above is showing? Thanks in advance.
9:16
